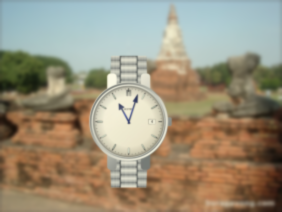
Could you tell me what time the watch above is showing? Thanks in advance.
11:03
